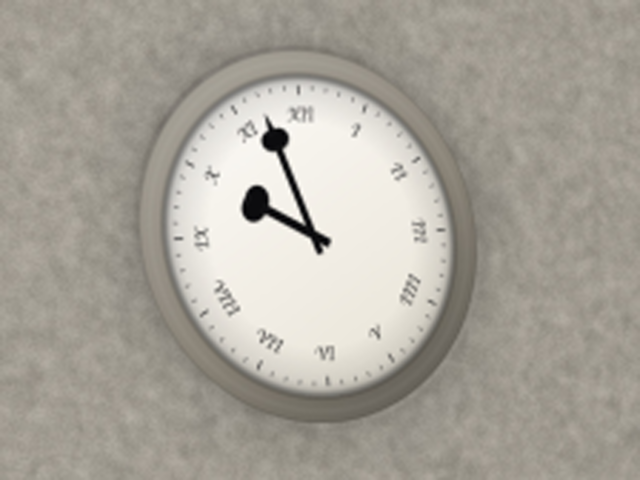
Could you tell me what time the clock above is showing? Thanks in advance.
9:57
